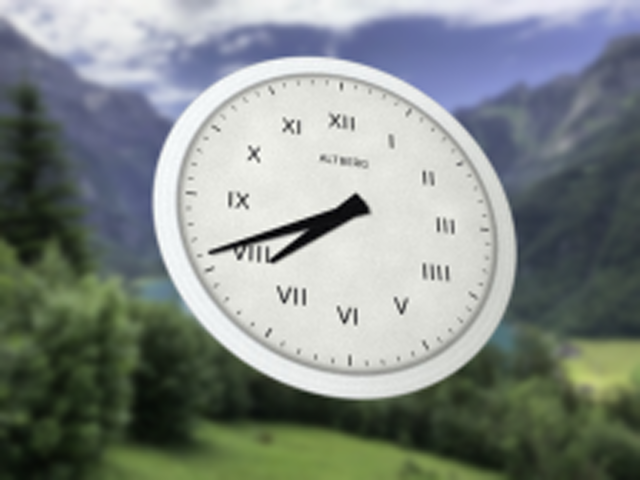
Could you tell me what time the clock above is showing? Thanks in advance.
7:41
